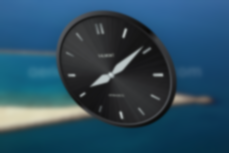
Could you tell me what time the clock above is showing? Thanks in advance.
8:09
